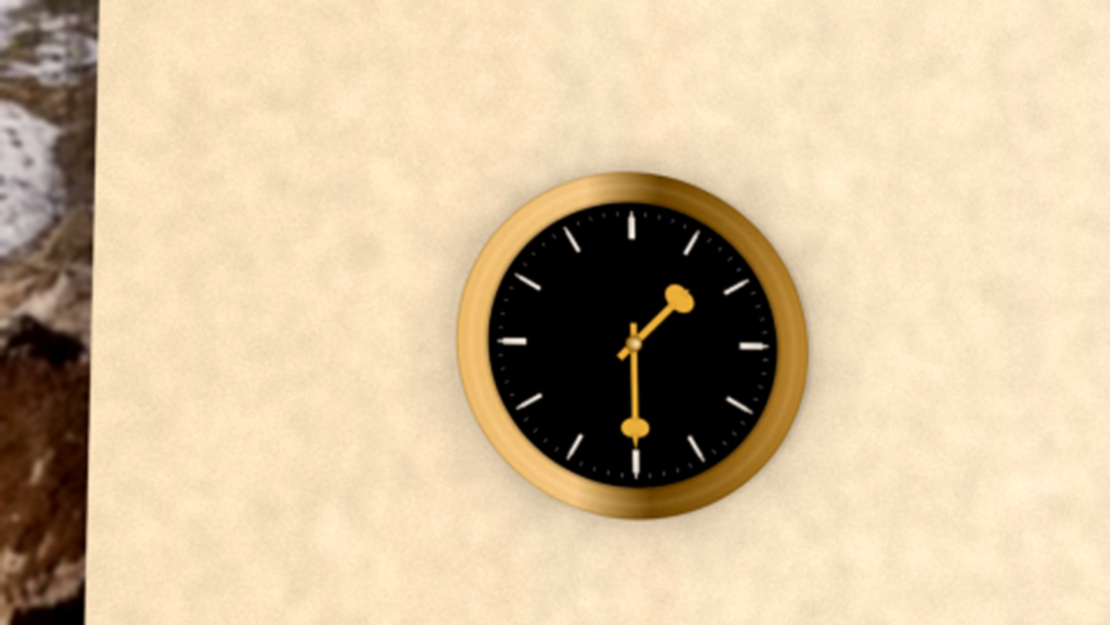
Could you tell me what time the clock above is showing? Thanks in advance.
1:30
